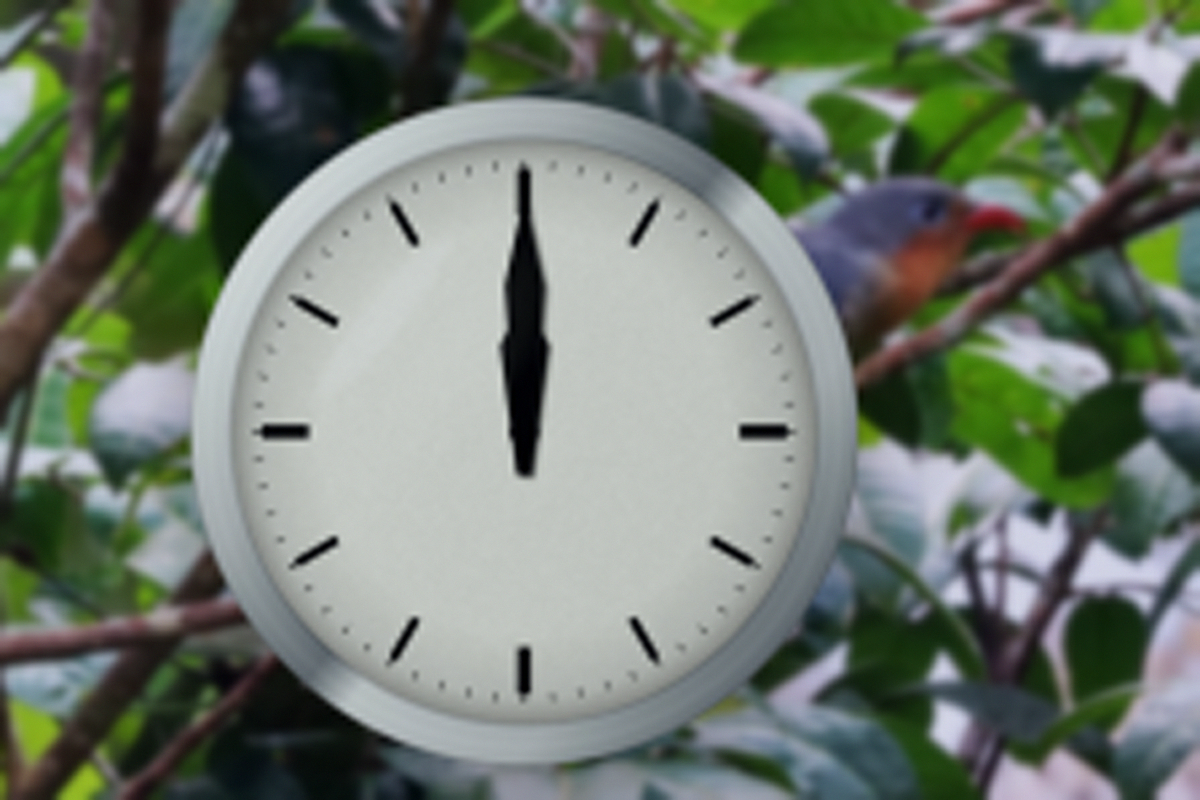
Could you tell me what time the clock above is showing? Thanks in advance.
12:00
